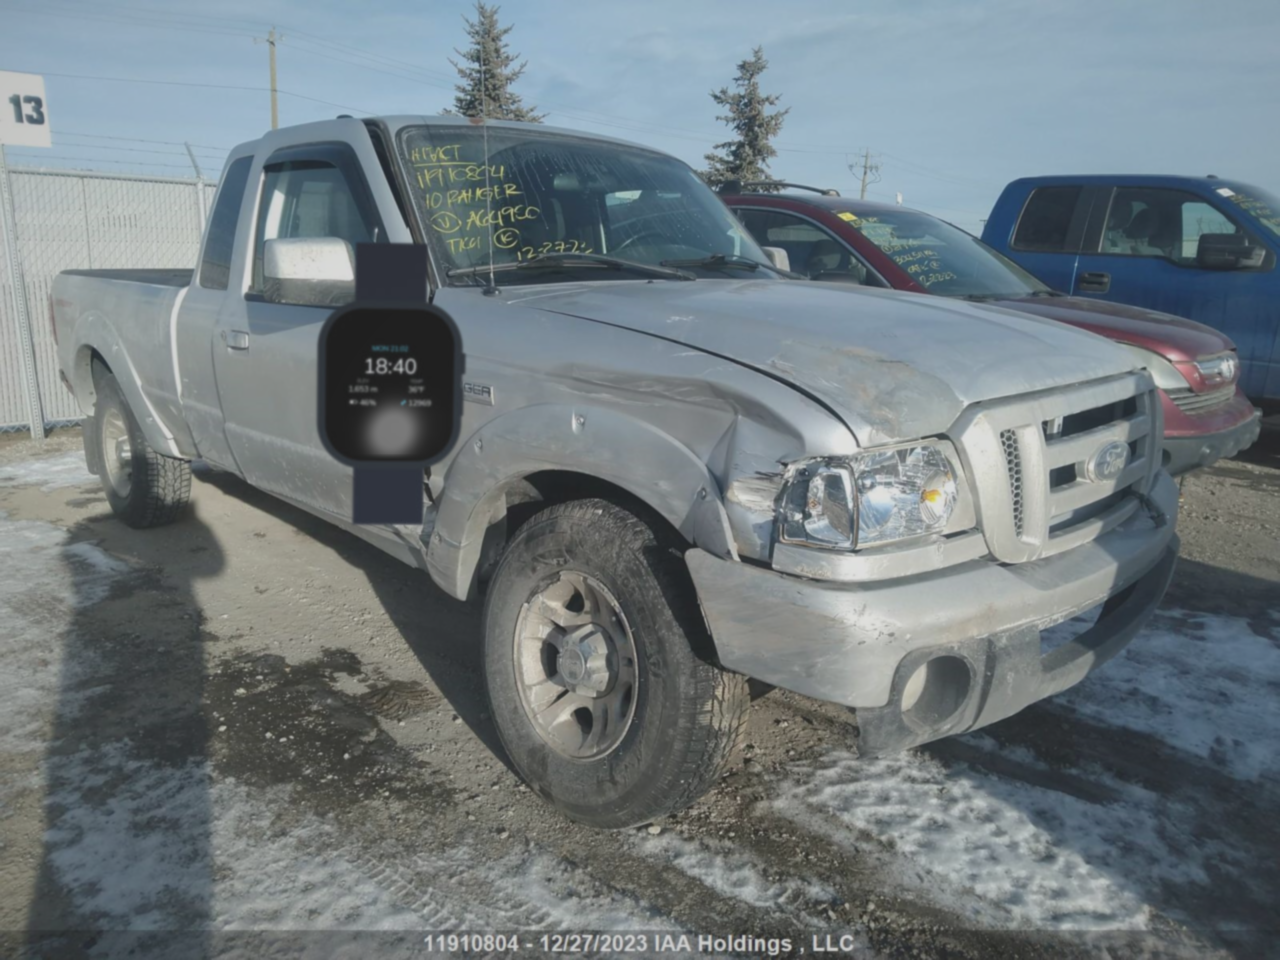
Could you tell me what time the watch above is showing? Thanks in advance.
18:40
